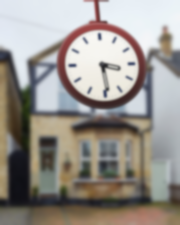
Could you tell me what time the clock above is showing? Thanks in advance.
3:29
